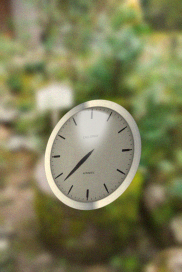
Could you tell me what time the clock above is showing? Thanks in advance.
7:38
